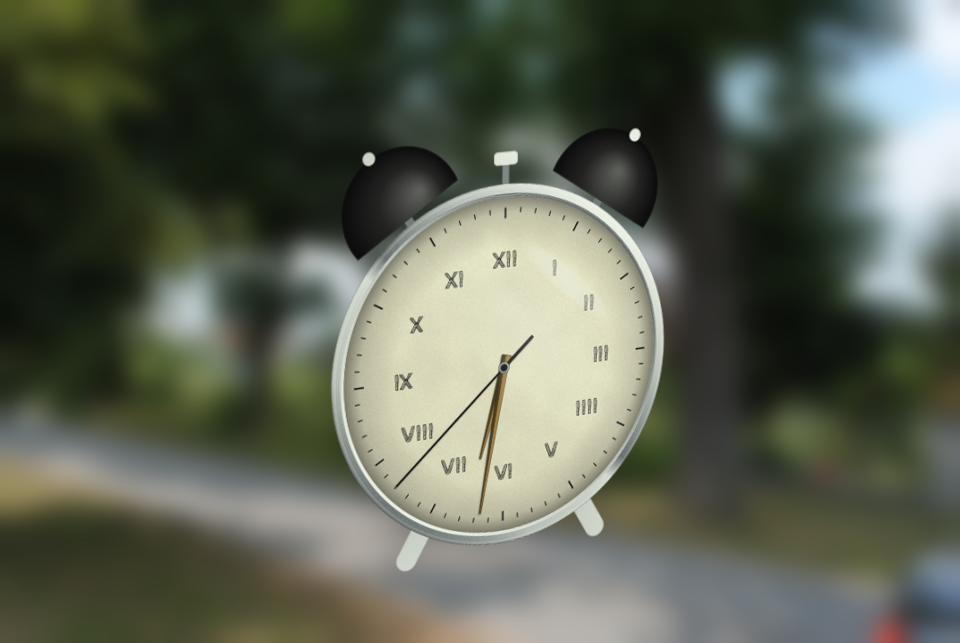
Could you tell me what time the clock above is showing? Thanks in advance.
6:31:38
